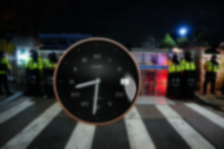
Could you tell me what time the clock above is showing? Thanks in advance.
8:31
